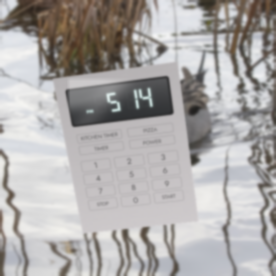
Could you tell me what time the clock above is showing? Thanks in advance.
5:14
